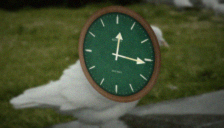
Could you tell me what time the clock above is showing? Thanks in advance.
12:16
